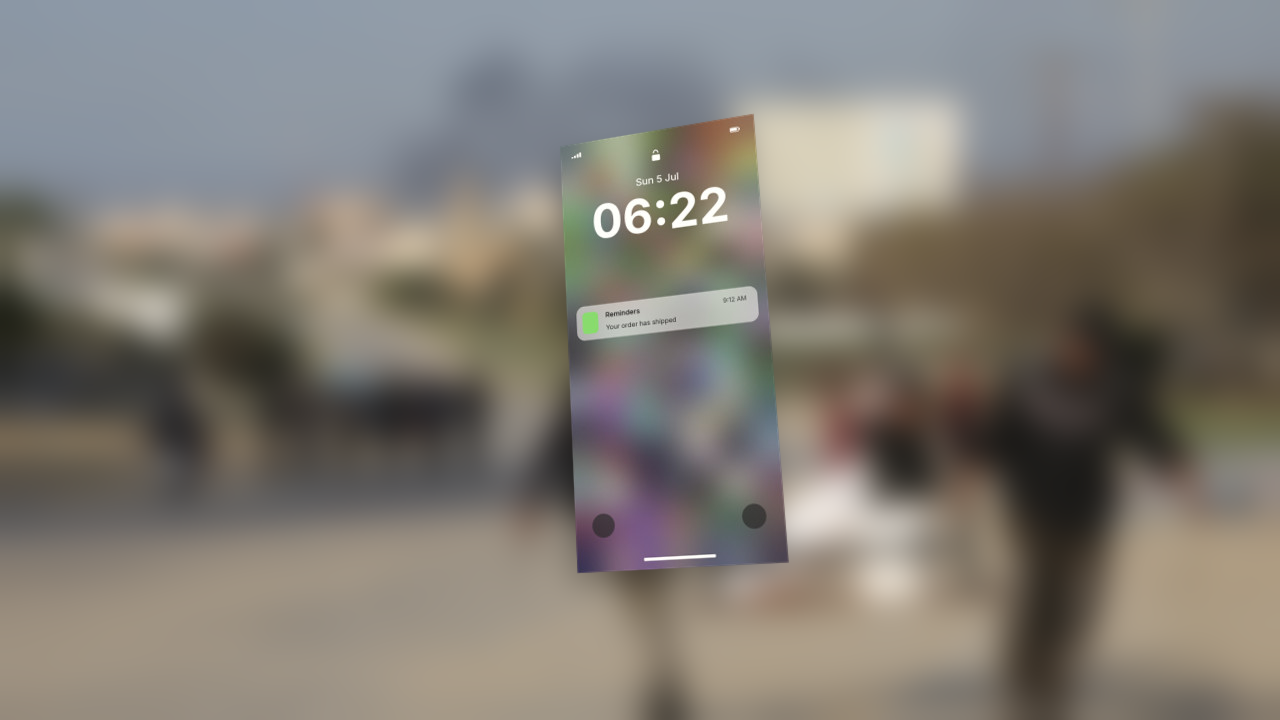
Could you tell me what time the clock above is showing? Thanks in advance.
6:22
